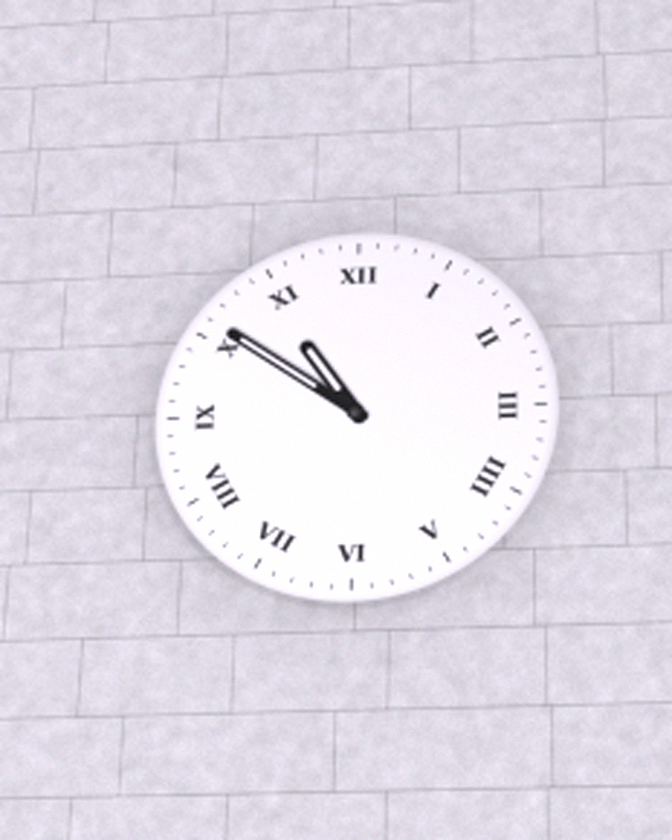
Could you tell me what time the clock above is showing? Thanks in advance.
10:51
